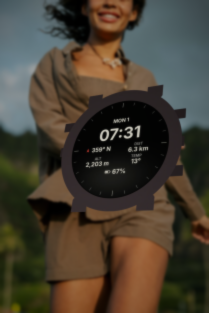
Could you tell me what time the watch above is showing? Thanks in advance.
7:31
